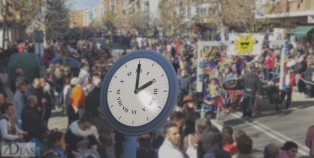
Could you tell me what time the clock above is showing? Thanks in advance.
2:00
